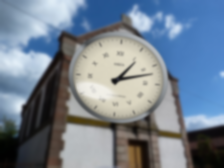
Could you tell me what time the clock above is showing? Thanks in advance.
1:12
